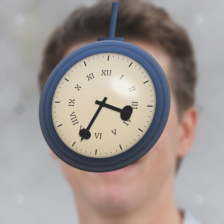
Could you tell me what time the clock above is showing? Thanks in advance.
3:34
